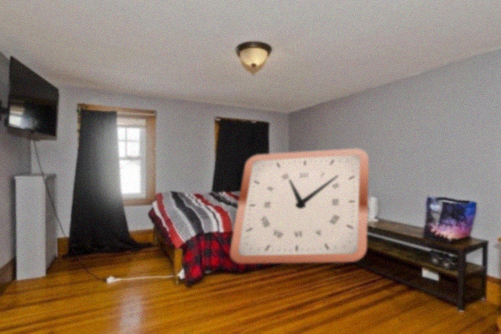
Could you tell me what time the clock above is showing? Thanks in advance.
11:08
